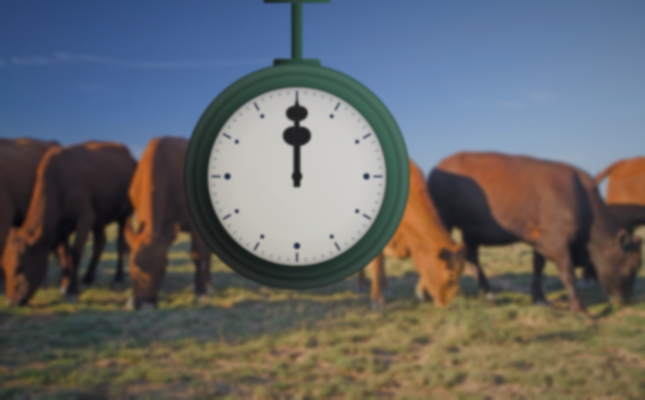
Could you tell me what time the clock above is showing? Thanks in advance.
12:00
